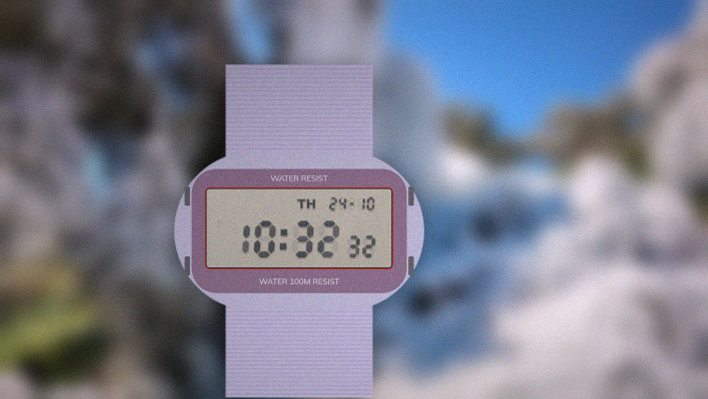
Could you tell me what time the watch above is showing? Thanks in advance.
10:32:32
